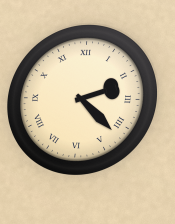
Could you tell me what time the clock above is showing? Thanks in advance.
2:22
